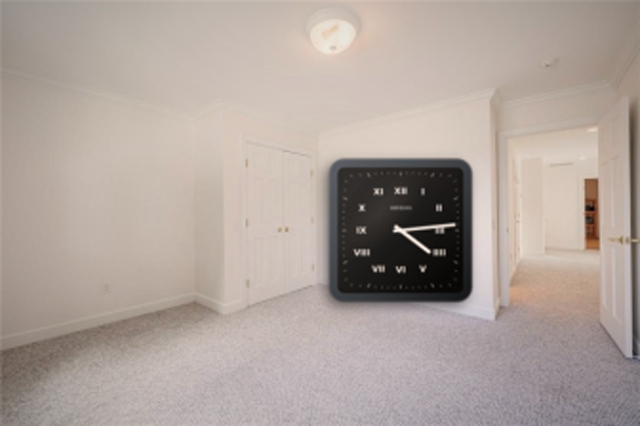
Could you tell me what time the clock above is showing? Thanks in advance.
4:14
